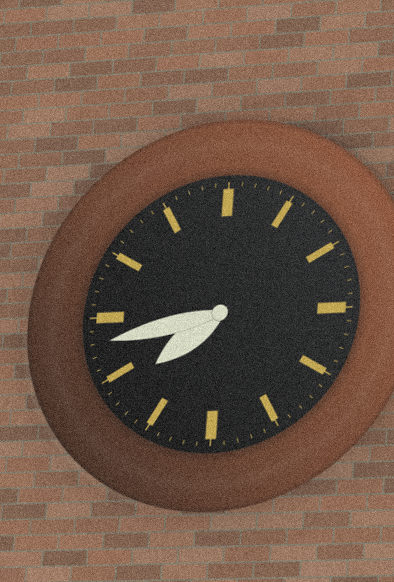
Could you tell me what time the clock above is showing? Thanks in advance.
7:43
